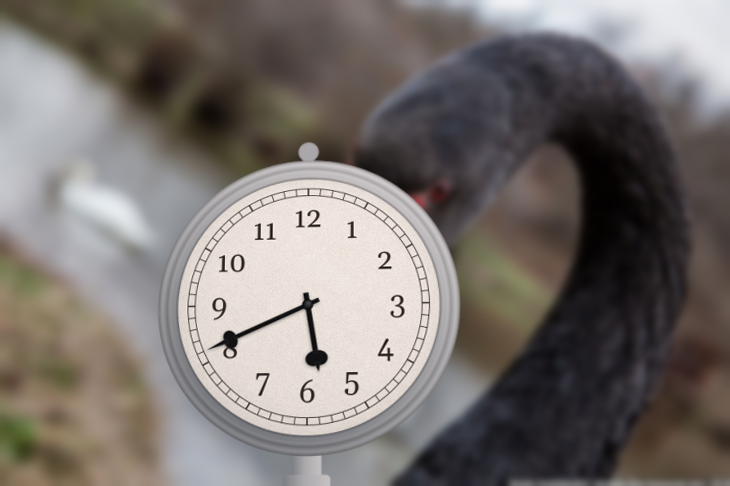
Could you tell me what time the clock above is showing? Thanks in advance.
5:41
